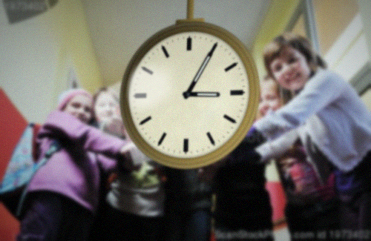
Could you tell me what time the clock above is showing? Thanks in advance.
3:05
